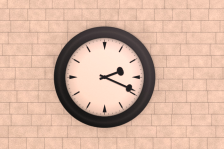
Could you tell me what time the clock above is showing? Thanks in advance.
2:19
